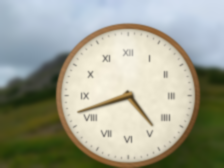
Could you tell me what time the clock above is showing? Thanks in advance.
4:42
